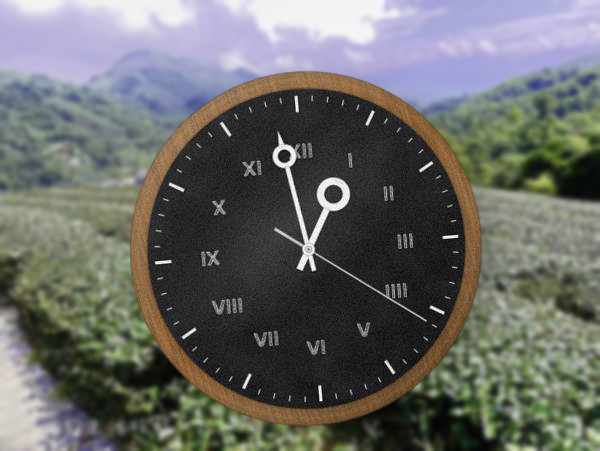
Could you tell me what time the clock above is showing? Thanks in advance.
12:58:21
